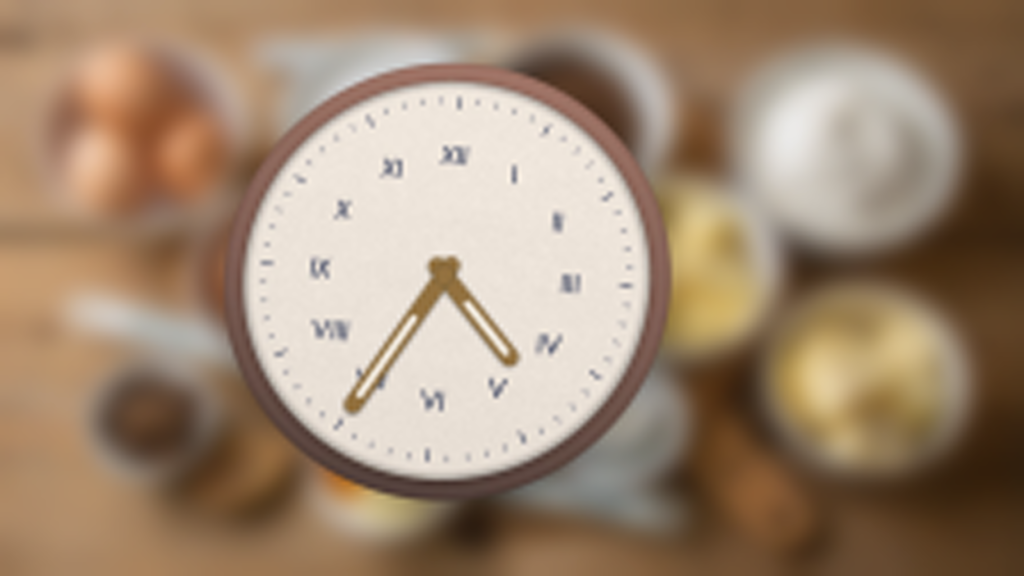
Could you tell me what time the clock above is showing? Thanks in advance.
4:35
